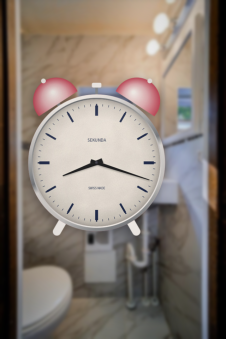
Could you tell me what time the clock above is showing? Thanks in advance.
8:18
